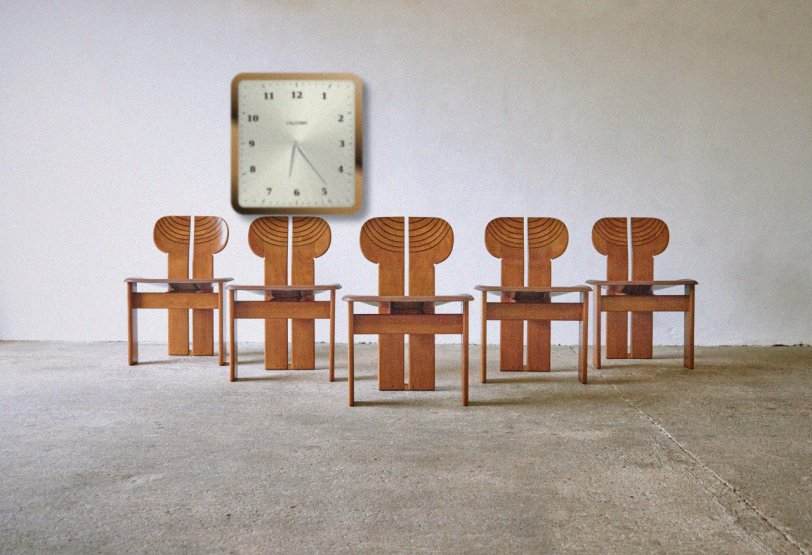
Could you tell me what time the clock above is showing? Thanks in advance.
6:24
